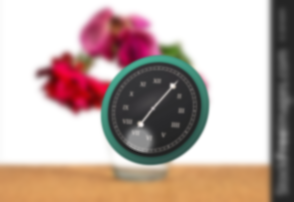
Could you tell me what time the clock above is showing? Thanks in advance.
7:06
